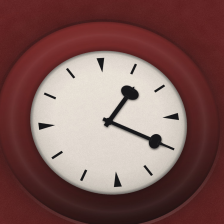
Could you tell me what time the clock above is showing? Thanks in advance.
1:20
